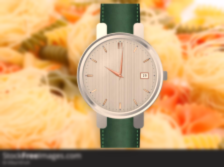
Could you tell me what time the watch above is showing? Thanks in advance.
10:01
